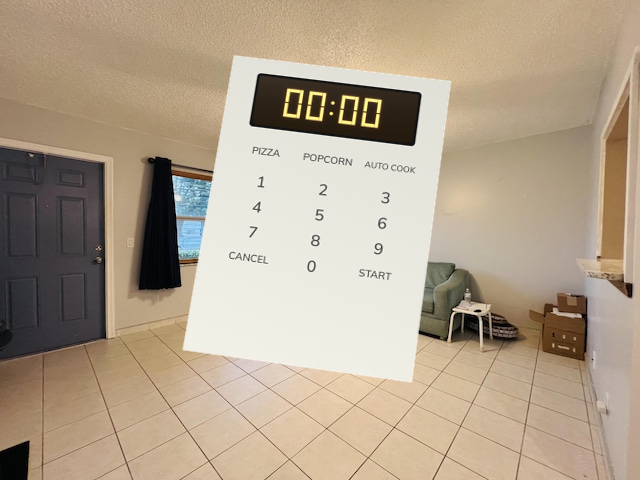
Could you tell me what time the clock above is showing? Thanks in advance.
0:00
